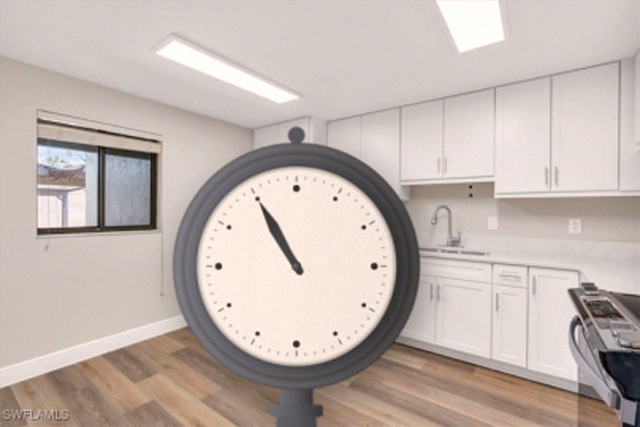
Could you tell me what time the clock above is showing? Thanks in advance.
10:55
